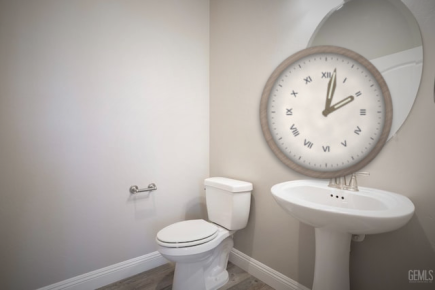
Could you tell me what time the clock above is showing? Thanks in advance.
2:02
